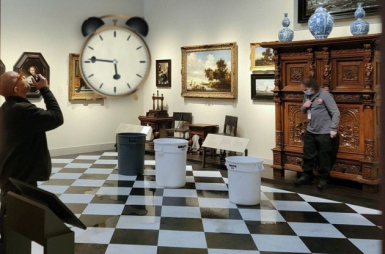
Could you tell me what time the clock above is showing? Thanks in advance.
5:46
